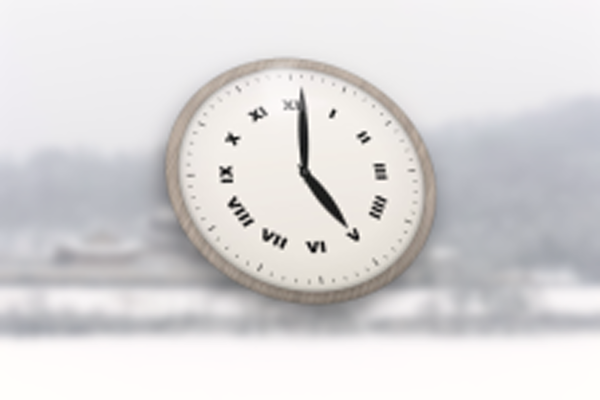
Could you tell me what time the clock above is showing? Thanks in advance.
5:01
